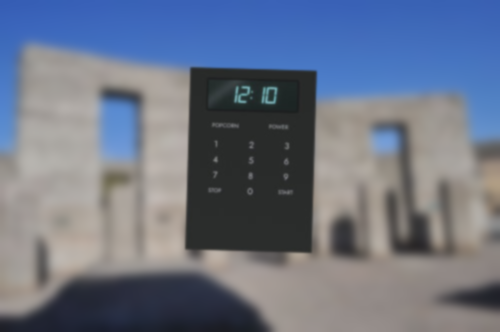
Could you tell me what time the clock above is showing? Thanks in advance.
12:10
